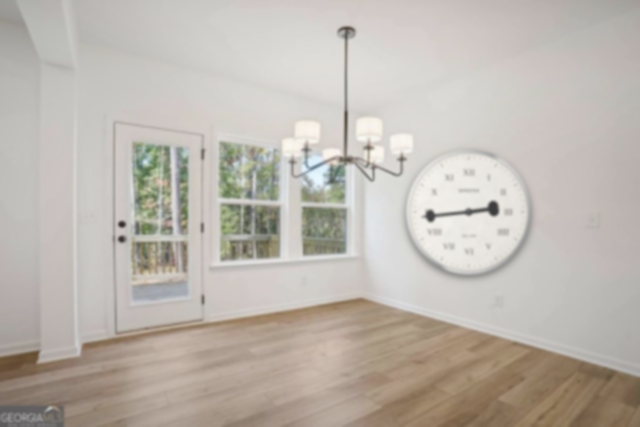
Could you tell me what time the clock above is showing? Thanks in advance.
2:44
